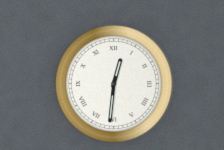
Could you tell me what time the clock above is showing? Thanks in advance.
12:31
